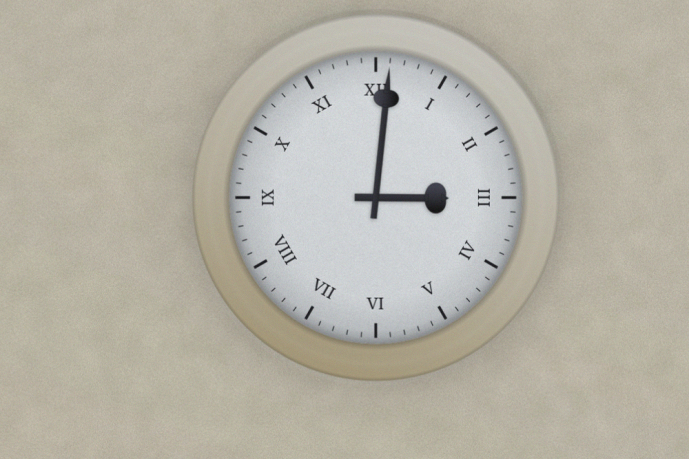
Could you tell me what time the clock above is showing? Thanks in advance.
3:01
